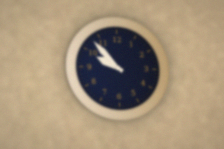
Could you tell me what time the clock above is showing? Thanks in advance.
9:53
